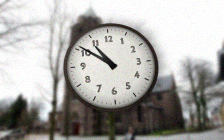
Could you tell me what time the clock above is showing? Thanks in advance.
10:51
